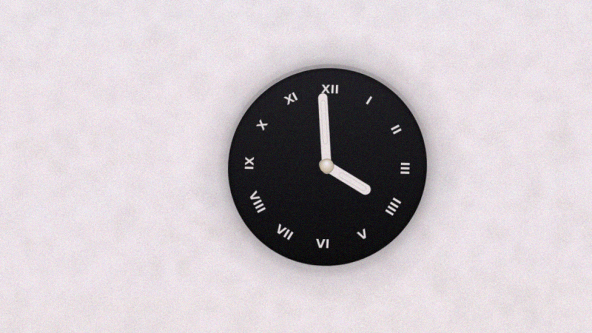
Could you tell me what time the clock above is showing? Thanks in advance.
3:59
